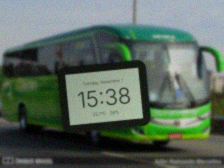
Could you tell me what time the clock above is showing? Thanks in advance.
15:38
